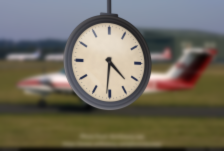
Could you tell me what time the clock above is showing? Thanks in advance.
4:31
